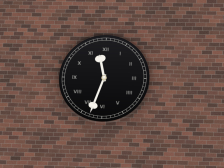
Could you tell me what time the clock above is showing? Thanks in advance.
11:33
